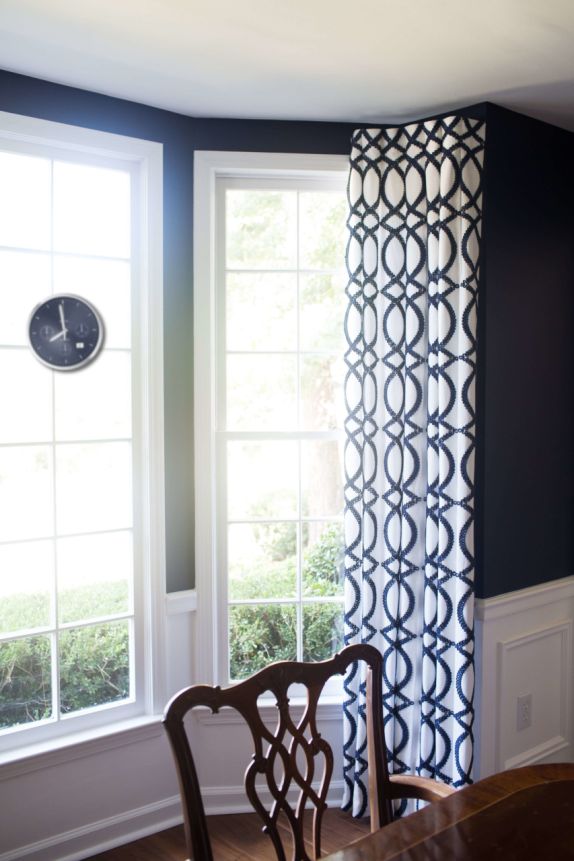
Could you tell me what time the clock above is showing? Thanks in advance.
7:59
